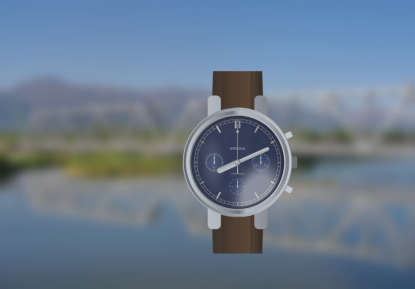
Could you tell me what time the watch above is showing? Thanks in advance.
8:11
